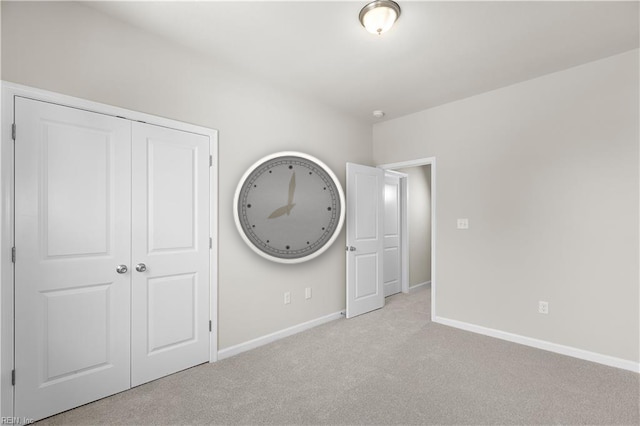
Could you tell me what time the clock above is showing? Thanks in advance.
8:01
